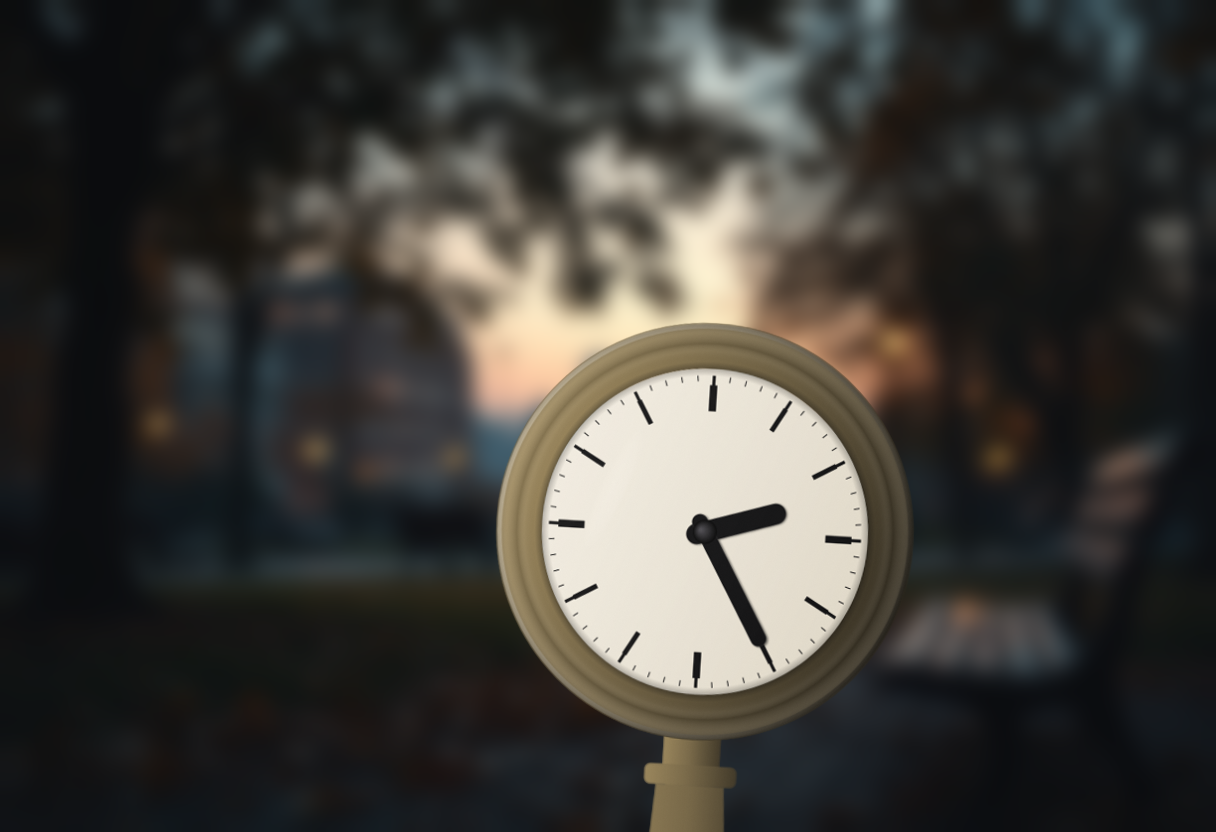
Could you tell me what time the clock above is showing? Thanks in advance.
2:25
